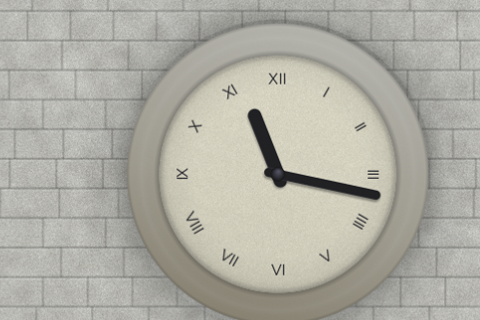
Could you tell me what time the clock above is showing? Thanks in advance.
11:17
